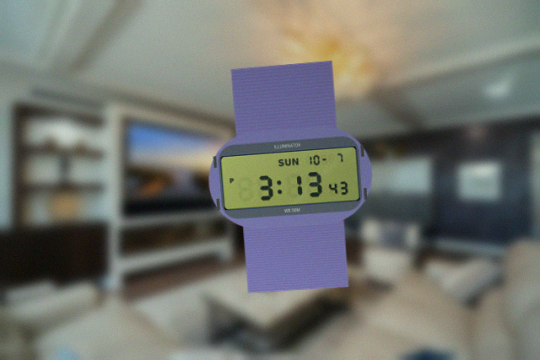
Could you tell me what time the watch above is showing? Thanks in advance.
3:13:43
